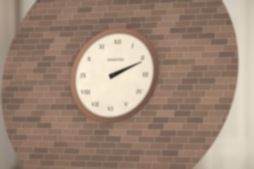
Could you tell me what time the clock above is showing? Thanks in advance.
2:11
